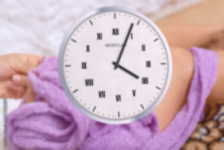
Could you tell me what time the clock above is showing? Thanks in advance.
4:04
